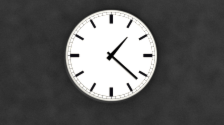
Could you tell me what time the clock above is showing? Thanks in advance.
1:22
